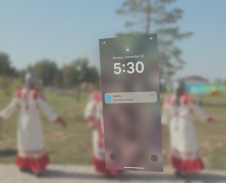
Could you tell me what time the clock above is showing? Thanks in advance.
5:30
